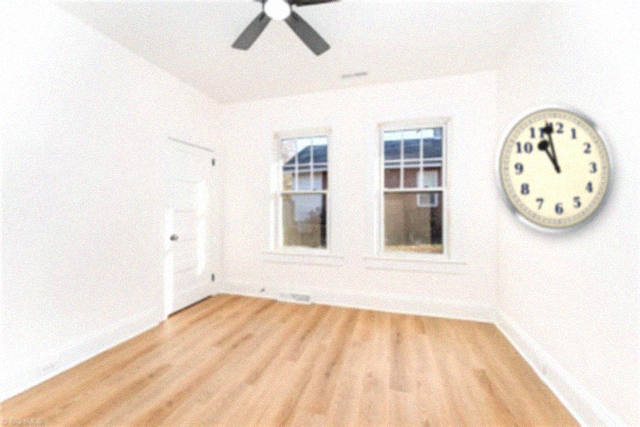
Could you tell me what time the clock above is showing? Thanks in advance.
10:58
